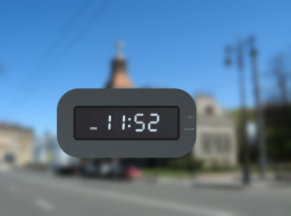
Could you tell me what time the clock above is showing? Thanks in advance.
11:52
